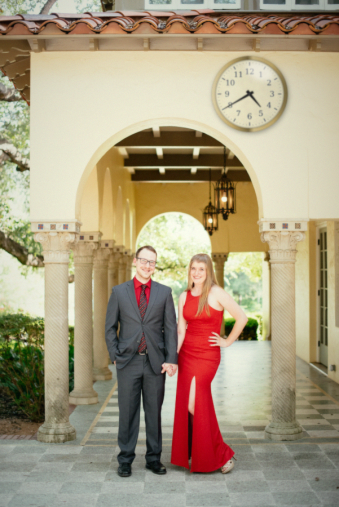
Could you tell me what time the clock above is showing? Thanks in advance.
4:40
